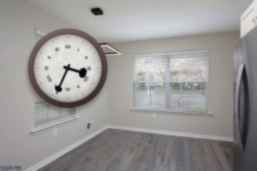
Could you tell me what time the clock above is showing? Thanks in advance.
3:34
